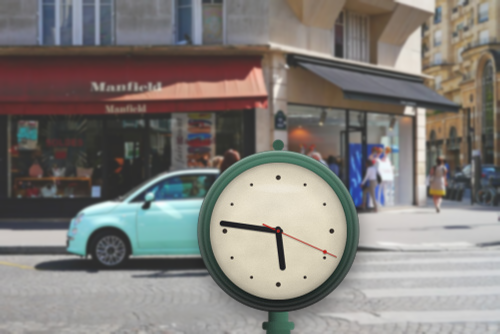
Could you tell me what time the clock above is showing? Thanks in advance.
5:46:19
